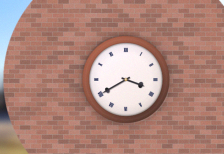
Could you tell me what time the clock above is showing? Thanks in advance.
3:40
